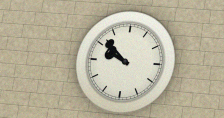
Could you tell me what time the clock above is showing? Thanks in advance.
9:52
